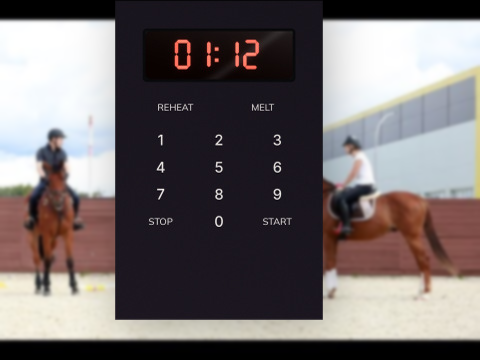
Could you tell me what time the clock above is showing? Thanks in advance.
1:12
